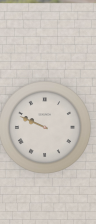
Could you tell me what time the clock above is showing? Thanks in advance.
9:49
